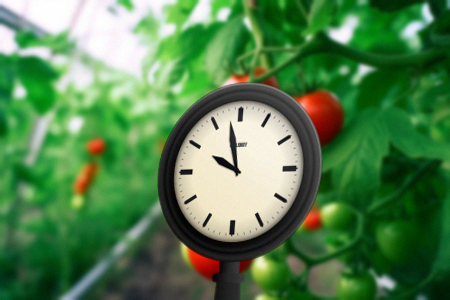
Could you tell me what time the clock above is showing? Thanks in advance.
9:58
